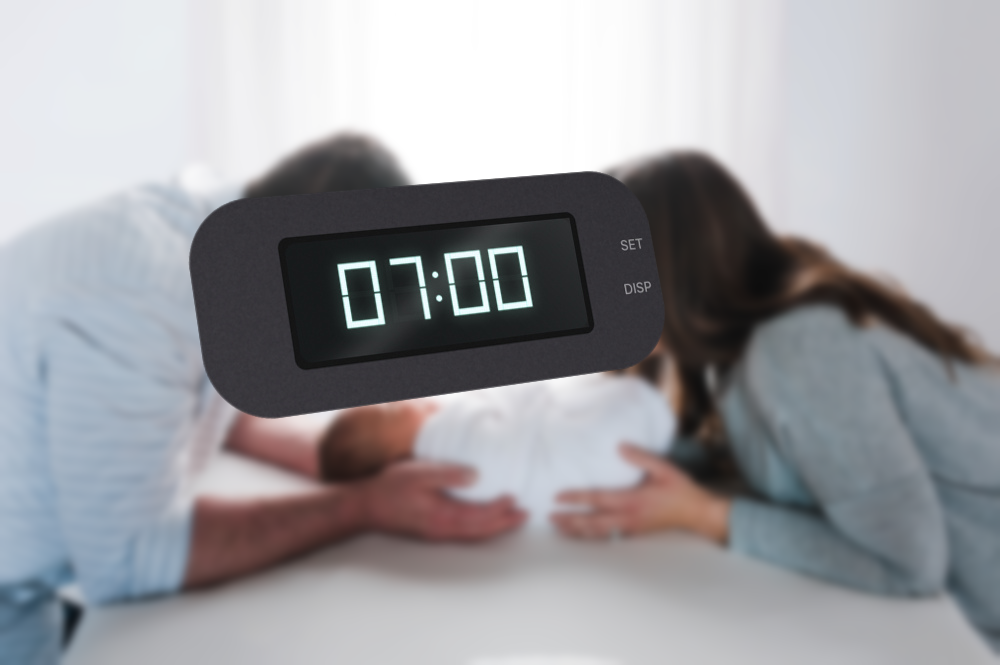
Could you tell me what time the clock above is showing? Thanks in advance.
7:00
